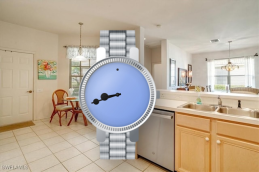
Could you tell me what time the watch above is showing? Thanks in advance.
8:42
